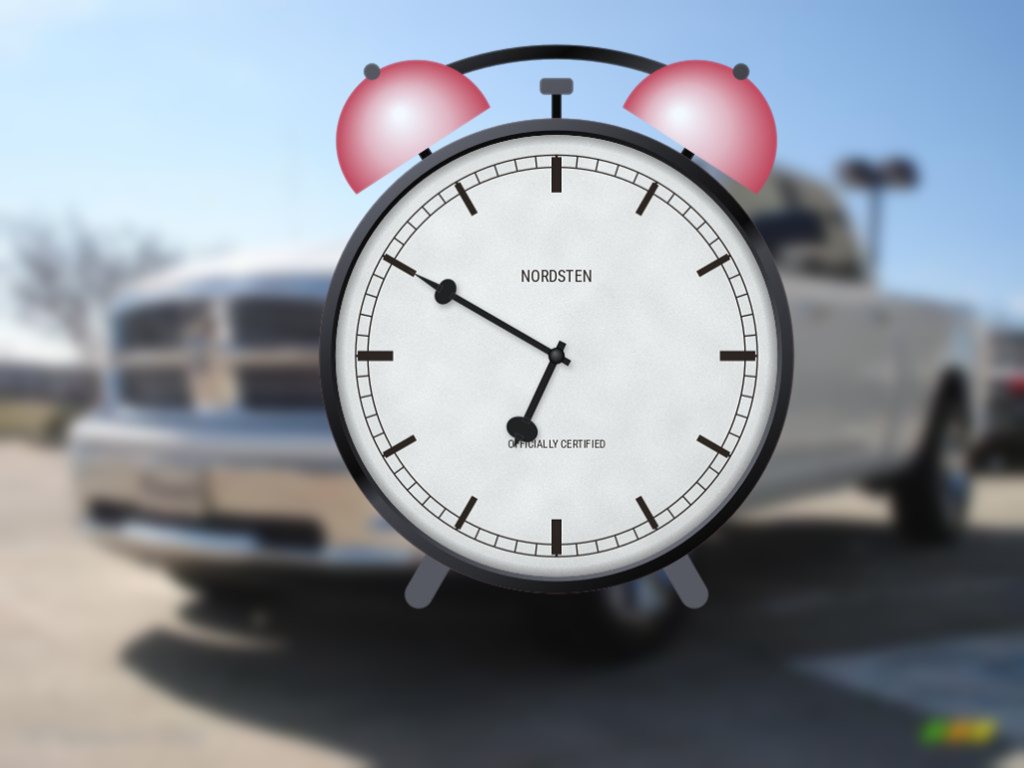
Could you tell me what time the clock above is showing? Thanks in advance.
6:50
